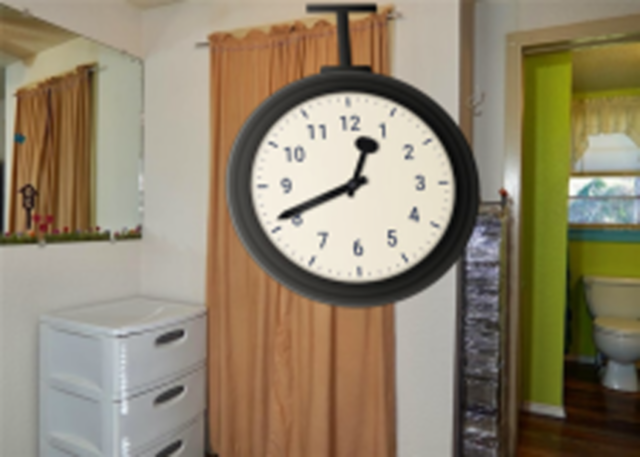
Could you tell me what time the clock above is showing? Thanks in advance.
12:41
